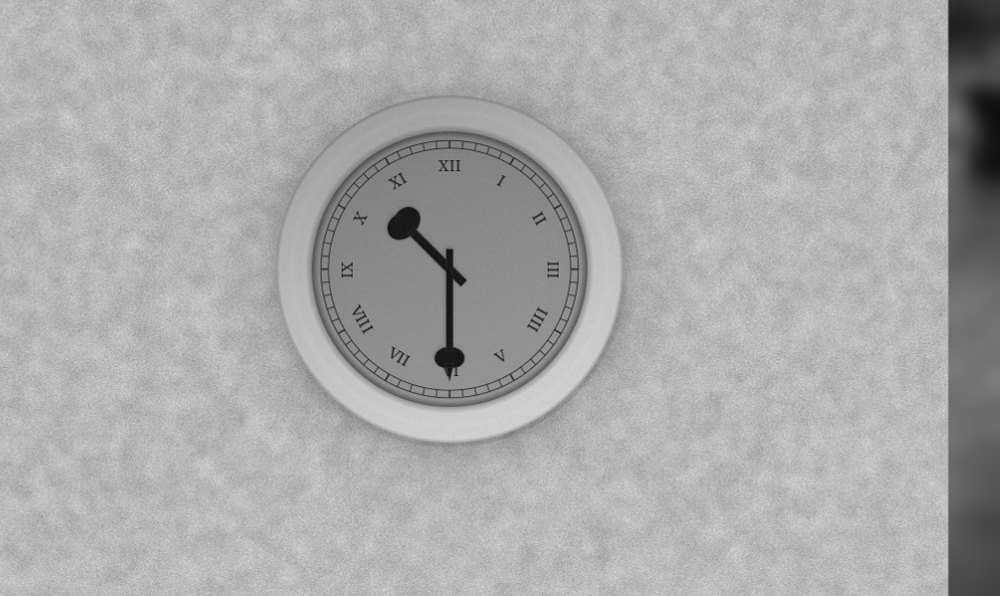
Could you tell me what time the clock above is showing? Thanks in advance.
10:30
